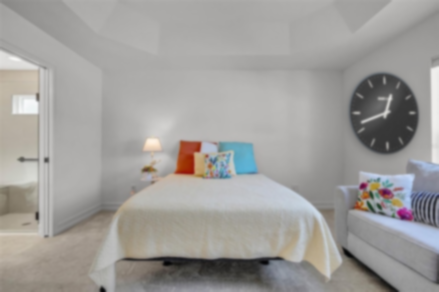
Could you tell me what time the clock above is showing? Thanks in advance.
12:42
